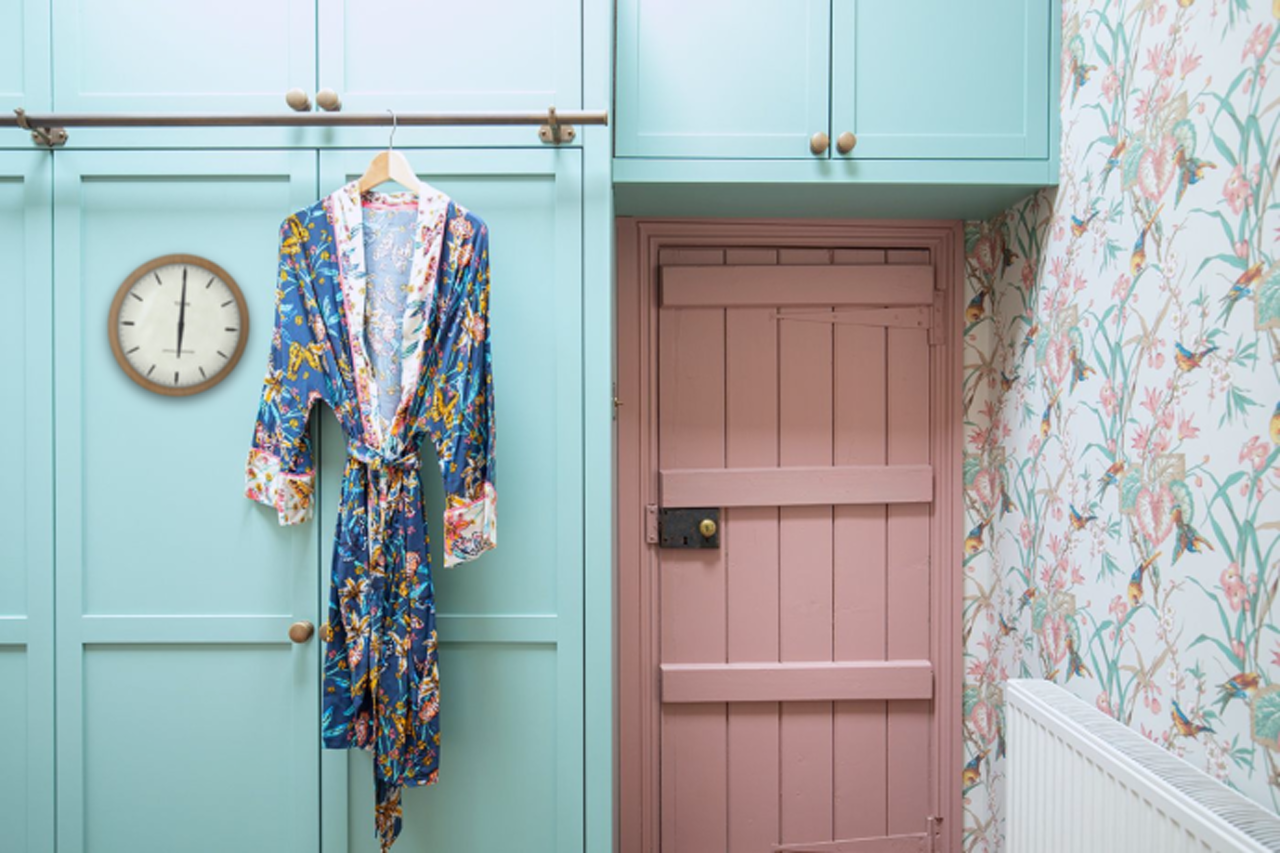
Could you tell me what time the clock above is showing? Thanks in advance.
6:00
